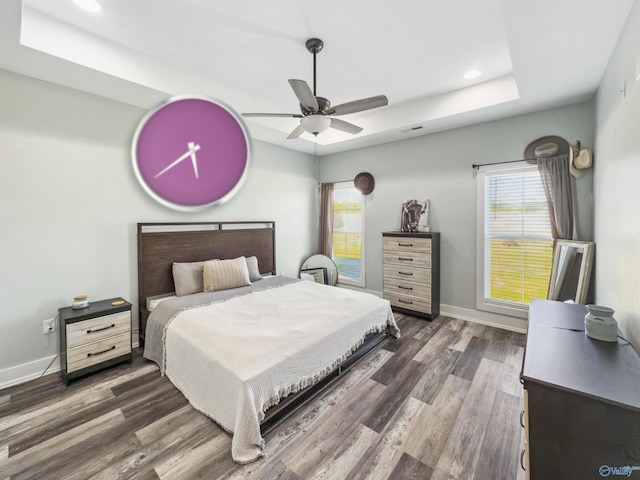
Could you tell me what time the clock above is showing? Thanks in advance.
5:39
